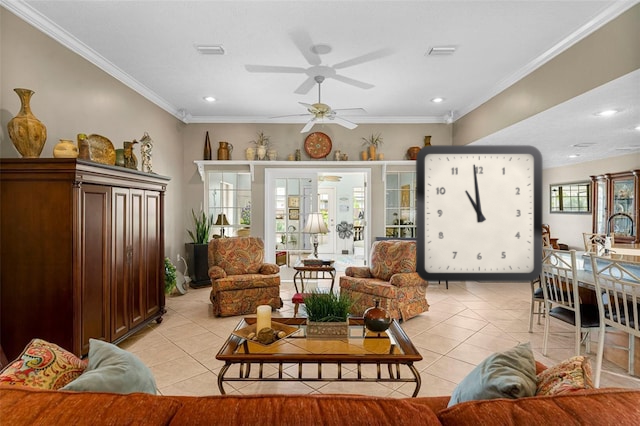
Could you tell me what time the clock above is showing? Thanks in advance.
10:59
